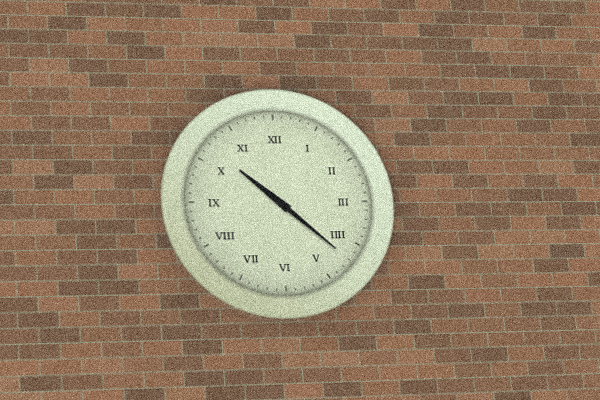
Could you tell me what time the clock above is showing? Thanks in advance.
10:22
